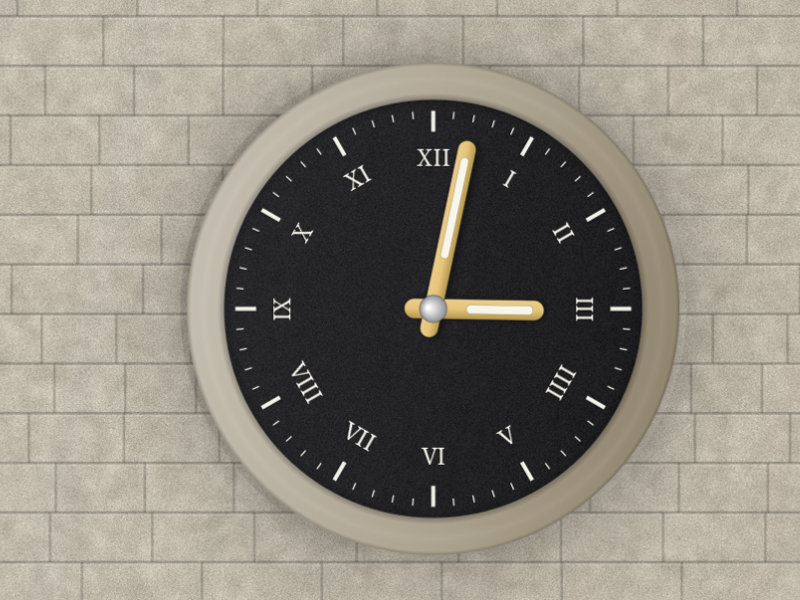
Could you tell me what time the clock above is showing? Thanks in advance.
3:02
